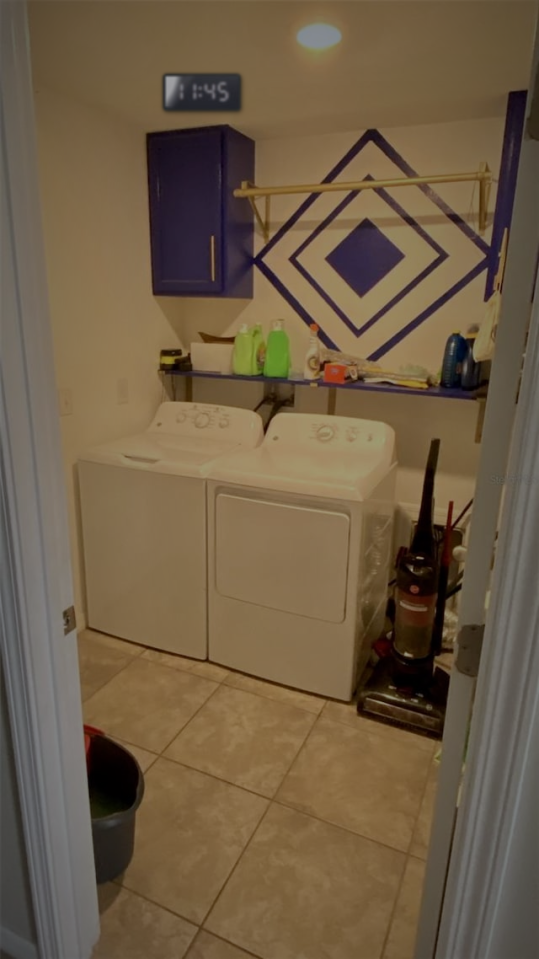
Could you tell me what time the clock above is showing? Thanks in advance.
11:45
